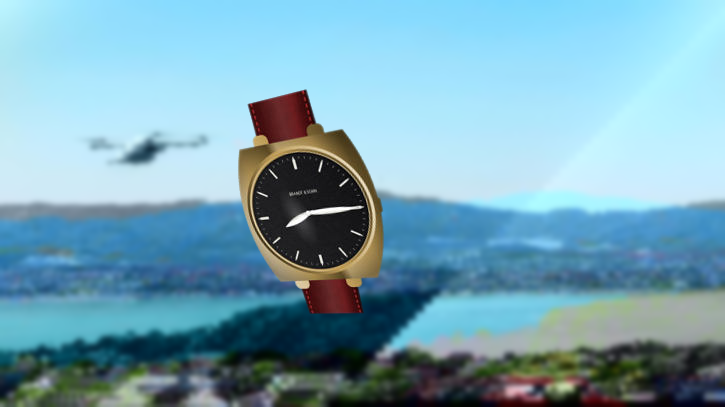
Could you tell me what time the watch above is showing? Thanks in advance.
8:15
